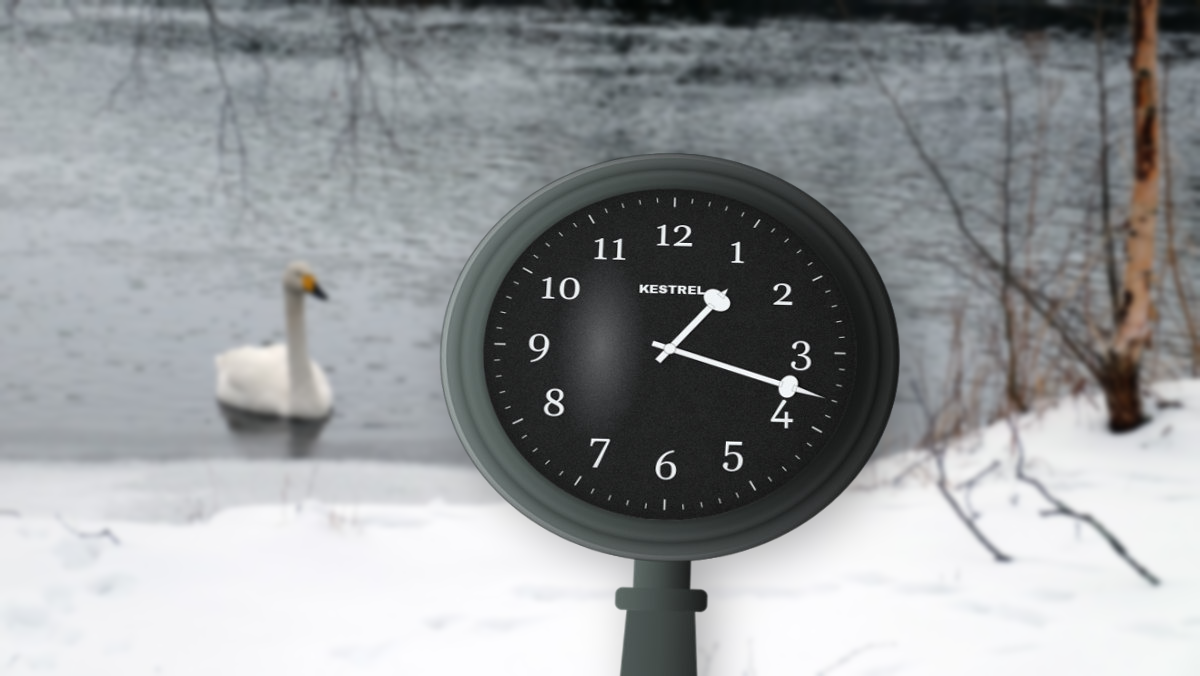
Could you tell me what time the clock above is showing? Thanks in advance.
1:18
